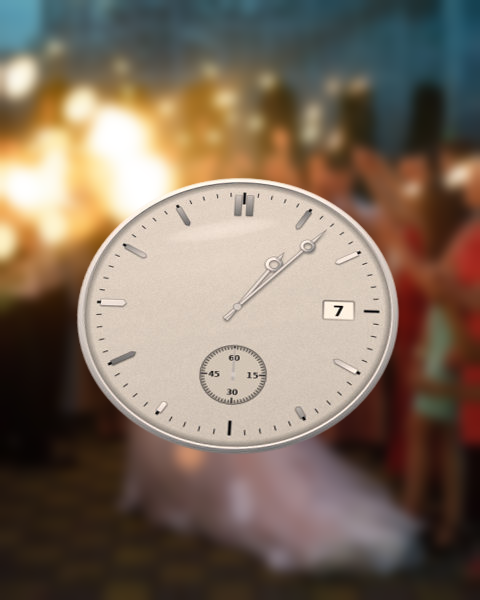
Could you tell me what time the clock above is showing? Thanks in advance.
1:07
